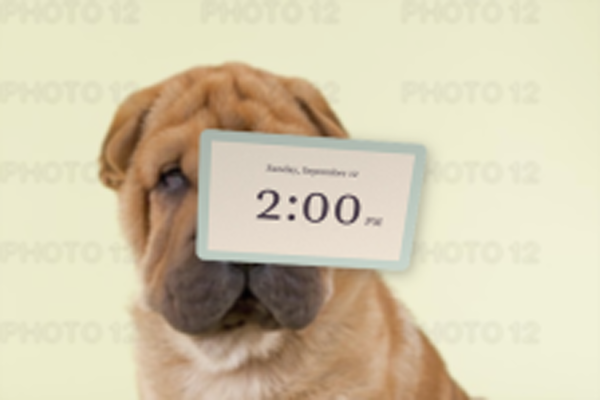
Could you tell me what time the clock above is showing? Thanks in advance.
2:00
